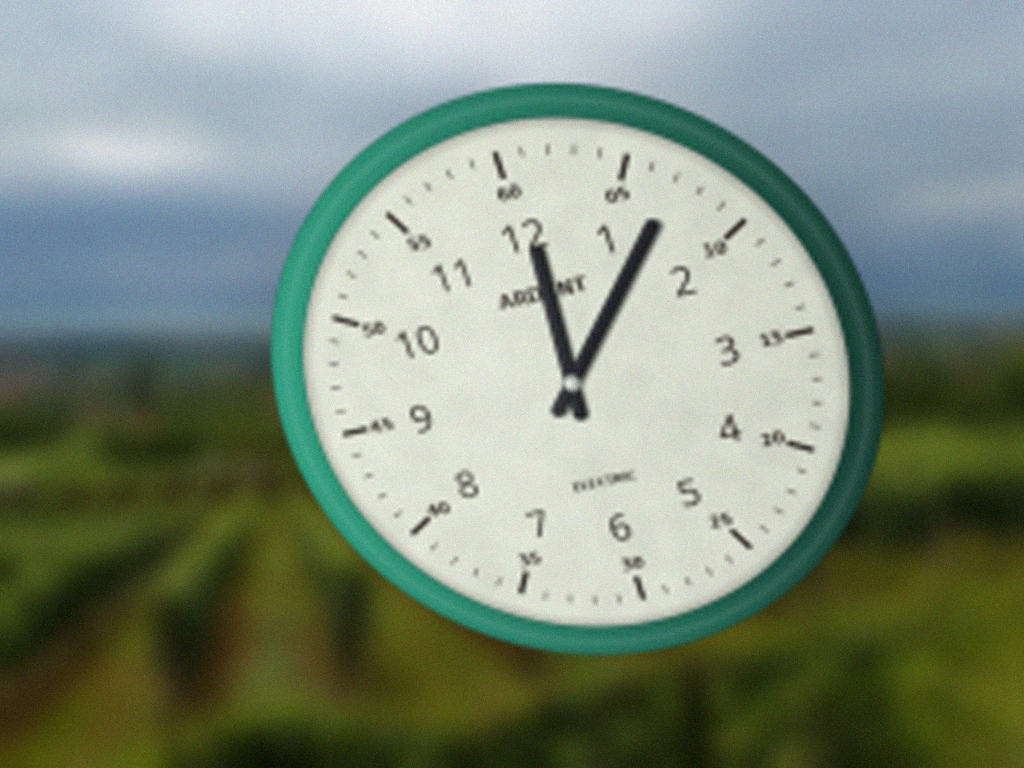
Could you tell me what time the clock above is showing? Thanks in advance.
12:07
